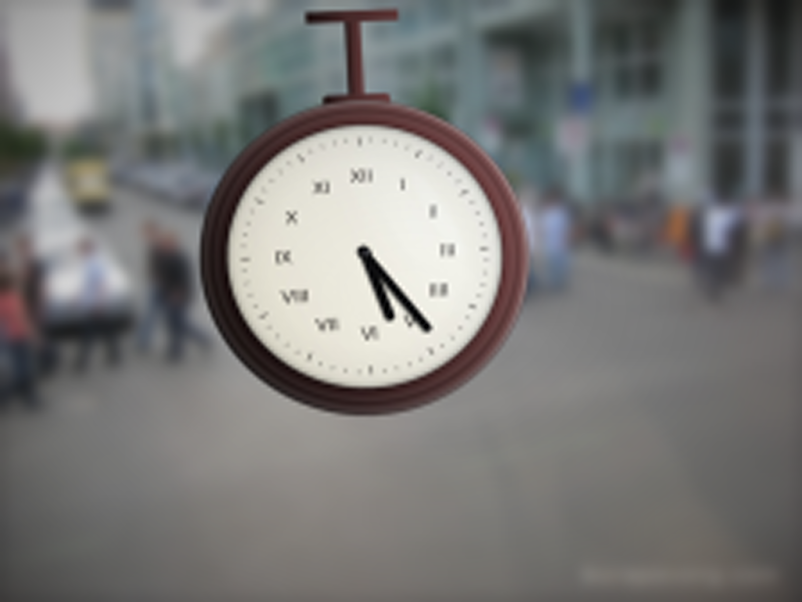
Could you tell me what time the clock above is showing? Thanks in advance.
5:24
